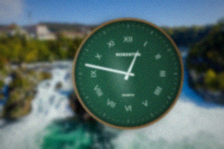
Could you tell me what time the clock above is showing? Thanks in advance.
12:47
